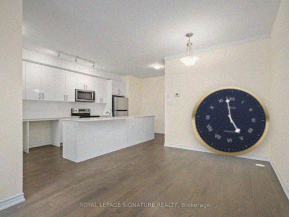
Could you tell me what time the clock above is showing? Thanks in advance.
4:58
